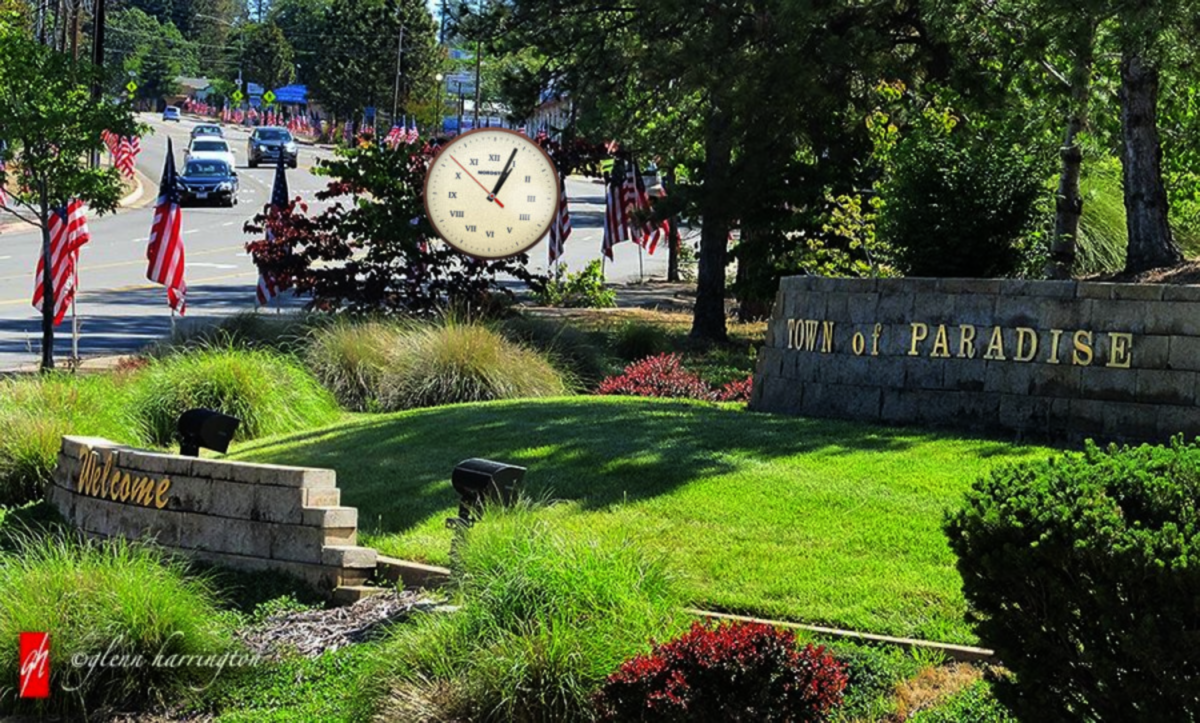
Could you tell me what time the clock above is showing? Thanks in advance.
1:03:52
